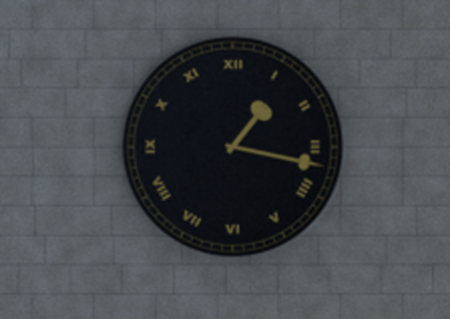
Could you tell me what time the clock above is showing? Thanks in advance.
1:17
